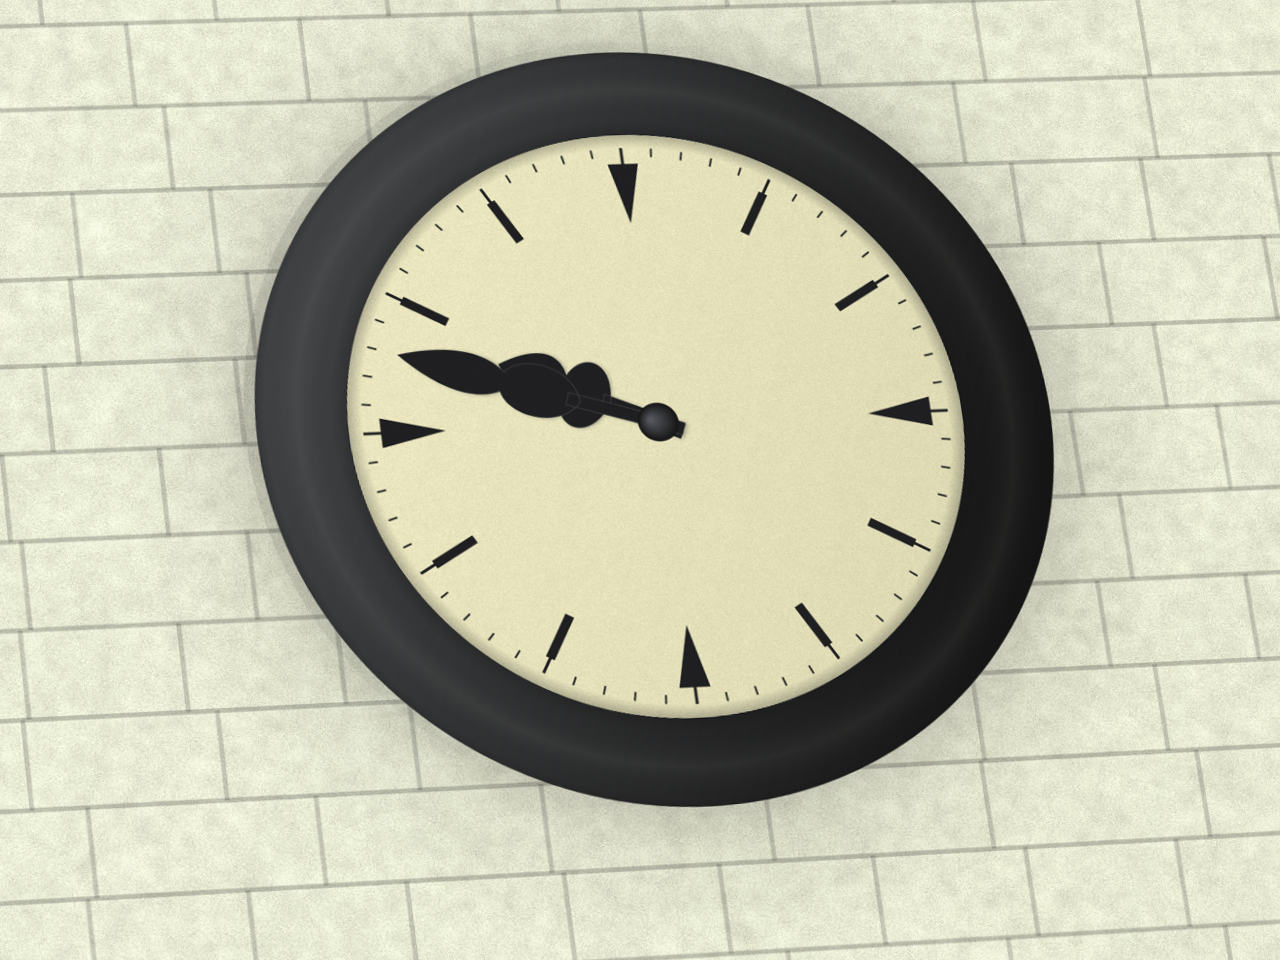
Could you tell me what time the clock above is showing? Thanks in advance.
9:48
